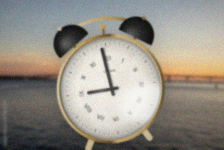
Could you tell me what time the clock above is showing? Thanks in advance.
8:59
